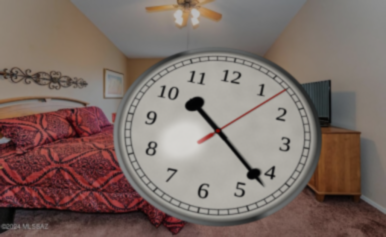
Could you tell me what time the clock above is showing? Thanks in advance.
10:22:07
